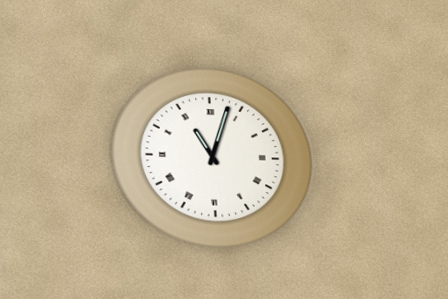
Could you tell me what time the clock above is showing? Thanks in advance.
11:03
